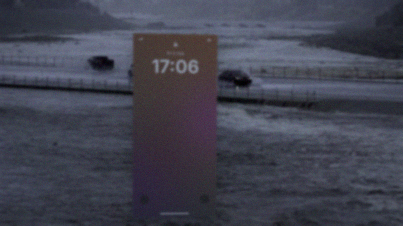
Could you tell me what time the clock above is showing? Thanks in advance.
17:06
